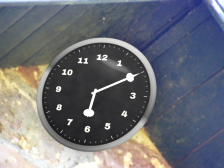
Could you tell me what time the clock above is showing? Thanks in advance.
6:10
